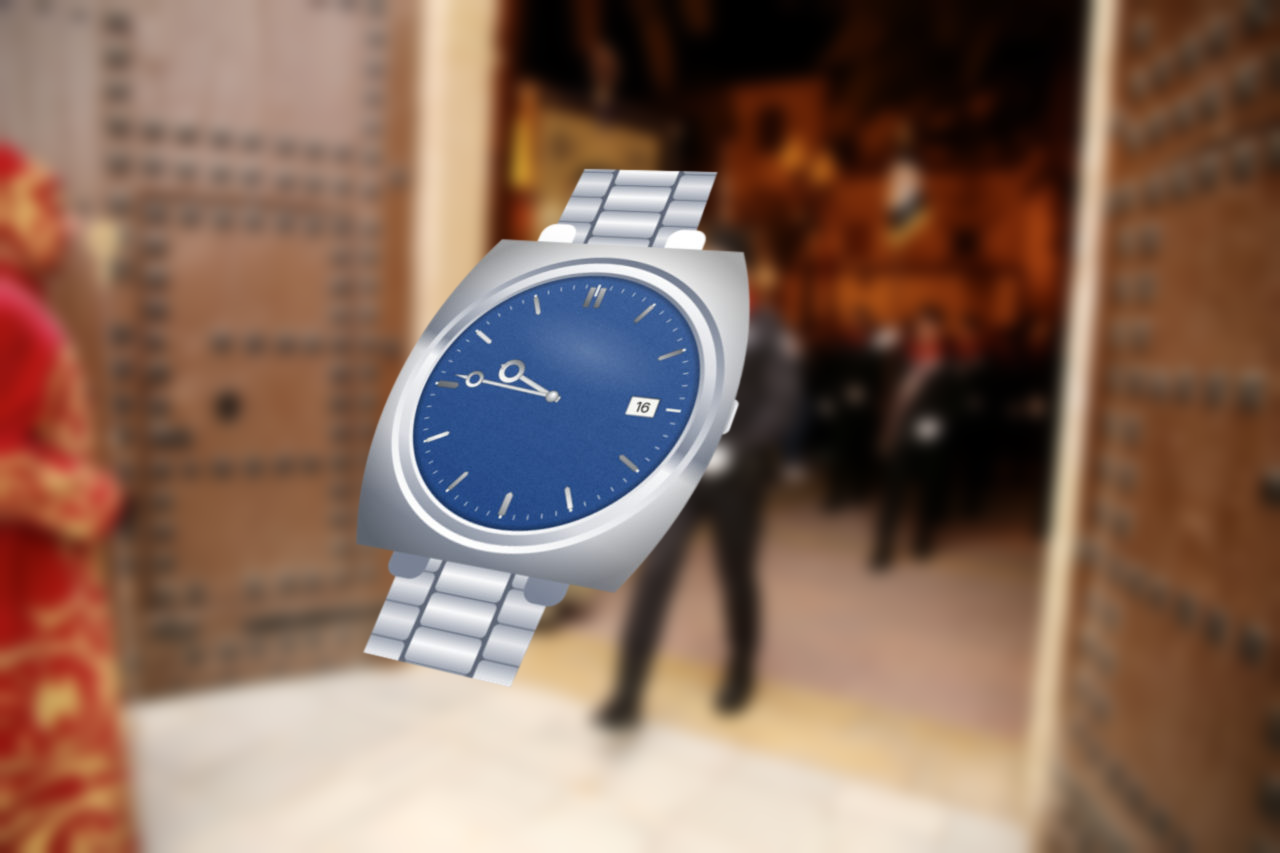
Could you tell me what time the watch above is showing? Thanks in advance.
9:46
